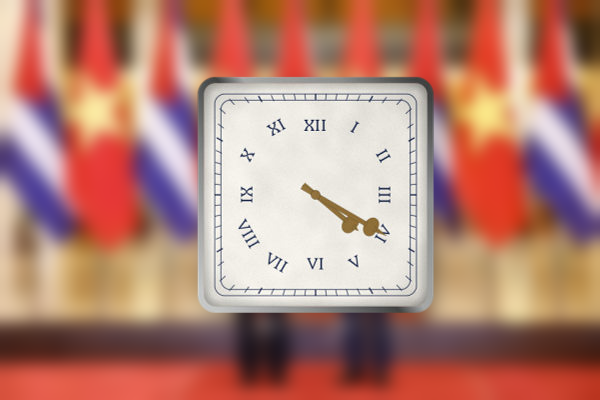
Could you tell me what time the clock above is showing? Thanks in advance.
4:20
